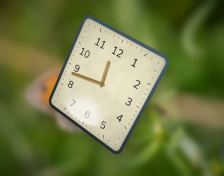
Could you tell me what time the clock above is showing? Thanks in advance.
11:43
